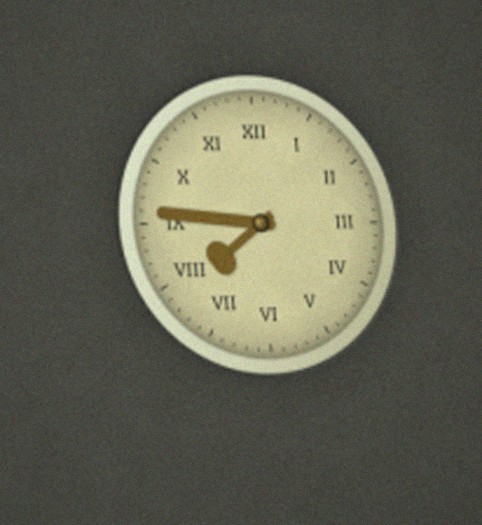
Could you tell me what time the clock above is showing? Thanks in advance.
7:46
